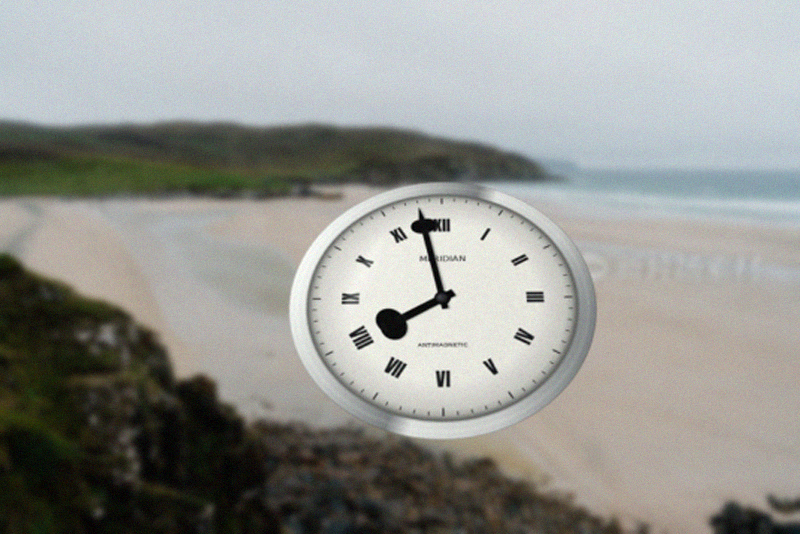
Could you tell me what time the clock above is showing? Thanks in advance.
7:58
